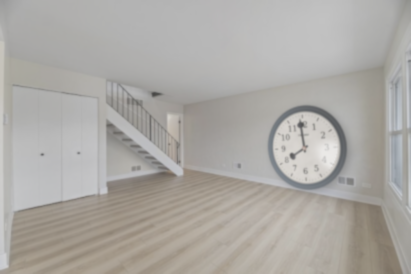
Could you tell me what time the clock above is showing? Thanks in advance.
7:59
